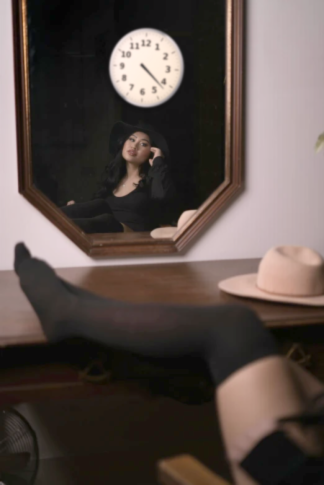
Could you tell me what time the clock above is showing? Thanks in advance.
4:22
